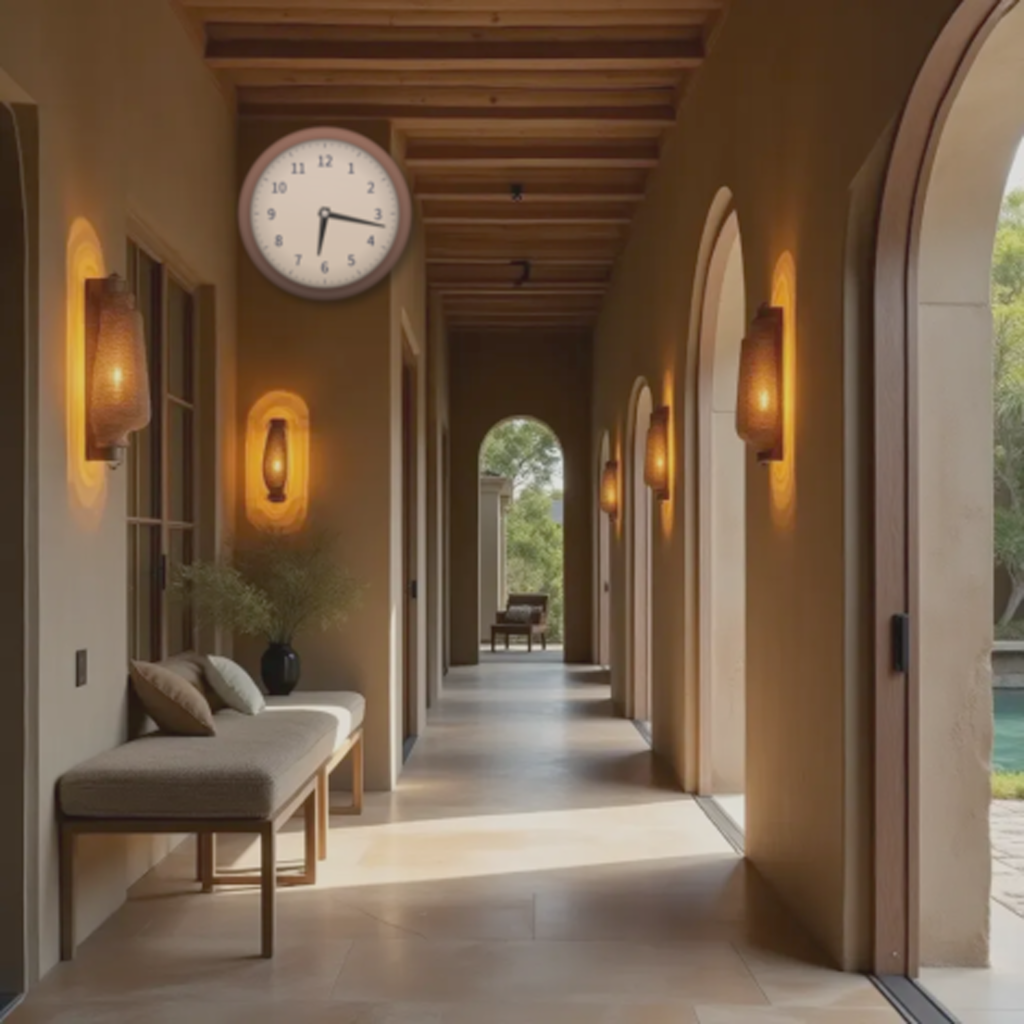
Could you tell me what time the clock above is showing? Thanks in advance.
6:17
